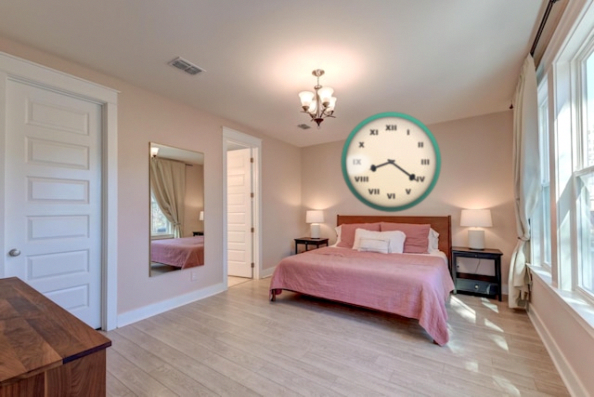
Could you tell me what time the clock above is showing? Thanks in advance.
8:21
